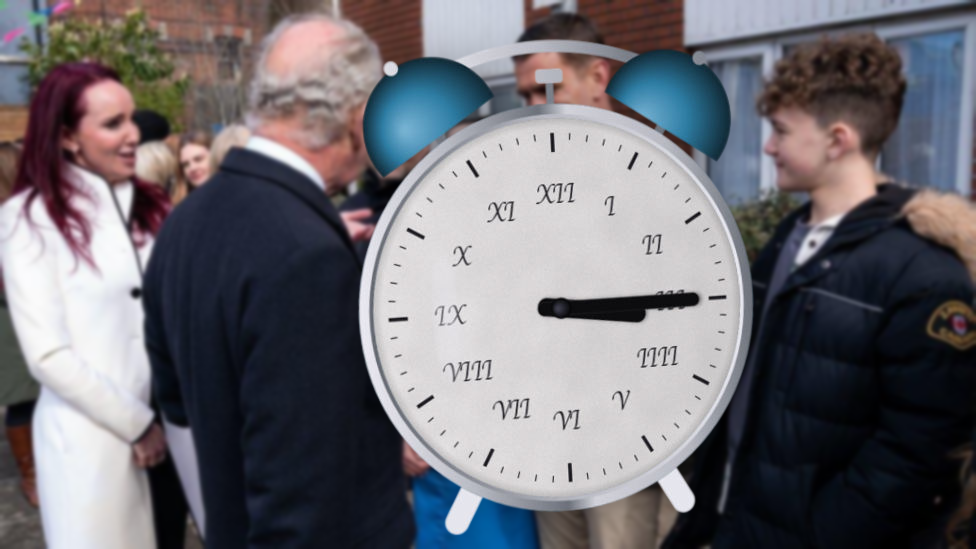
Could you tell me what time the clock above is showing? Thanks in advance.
3:15
